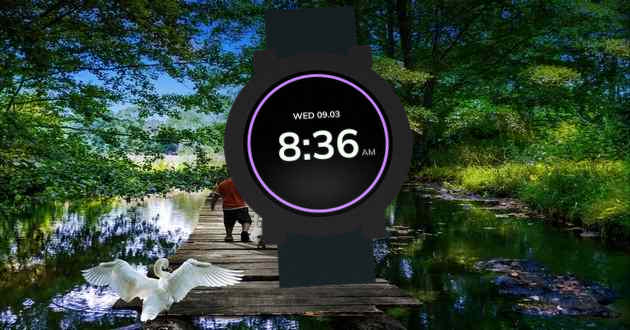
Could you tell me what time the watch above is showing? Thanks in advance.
8:36
